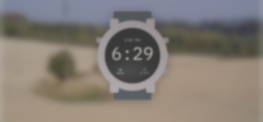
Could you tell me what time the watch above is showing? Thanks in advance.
6:29
